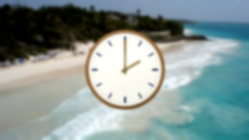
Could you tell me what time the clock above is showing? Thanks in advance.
2:00
